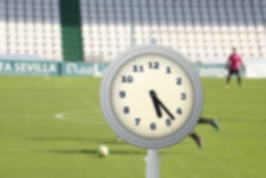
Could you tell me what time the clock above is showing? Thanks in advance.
5:23
